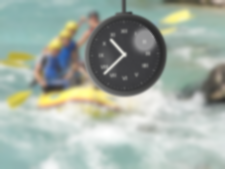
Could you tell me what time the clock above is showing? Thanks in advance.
10:38
